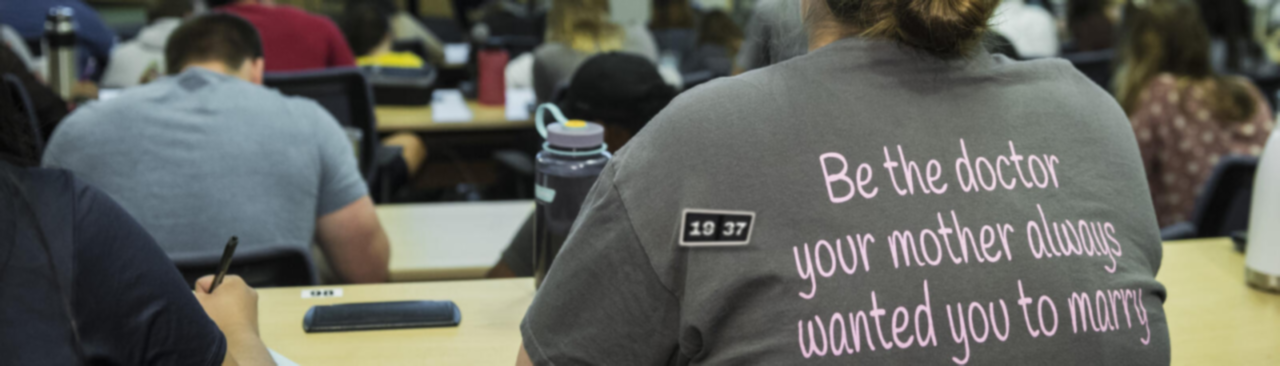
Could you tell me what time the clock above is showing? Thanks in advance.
19:37
